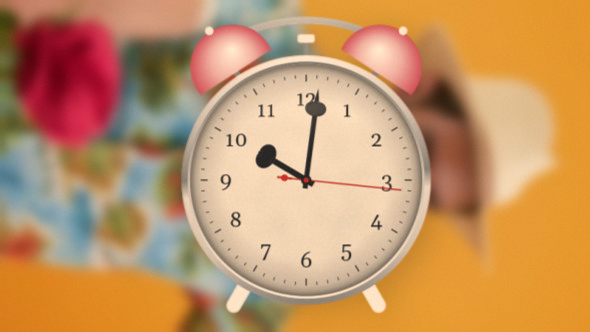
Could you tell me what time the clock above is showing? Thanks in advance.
10:01:16
